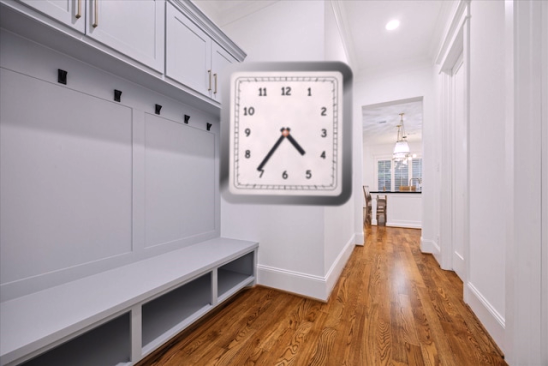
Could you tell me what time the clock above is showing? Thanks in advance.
4:36
